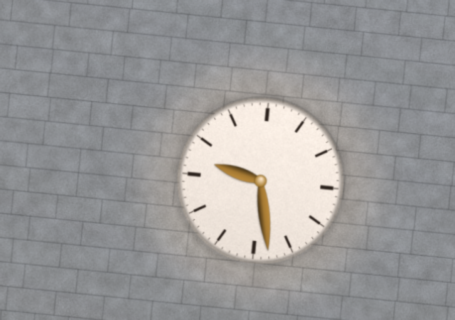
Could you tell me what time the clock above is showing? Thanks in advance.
9:28
